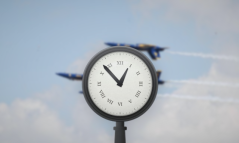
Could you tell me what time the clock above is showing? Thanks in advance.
12:53
